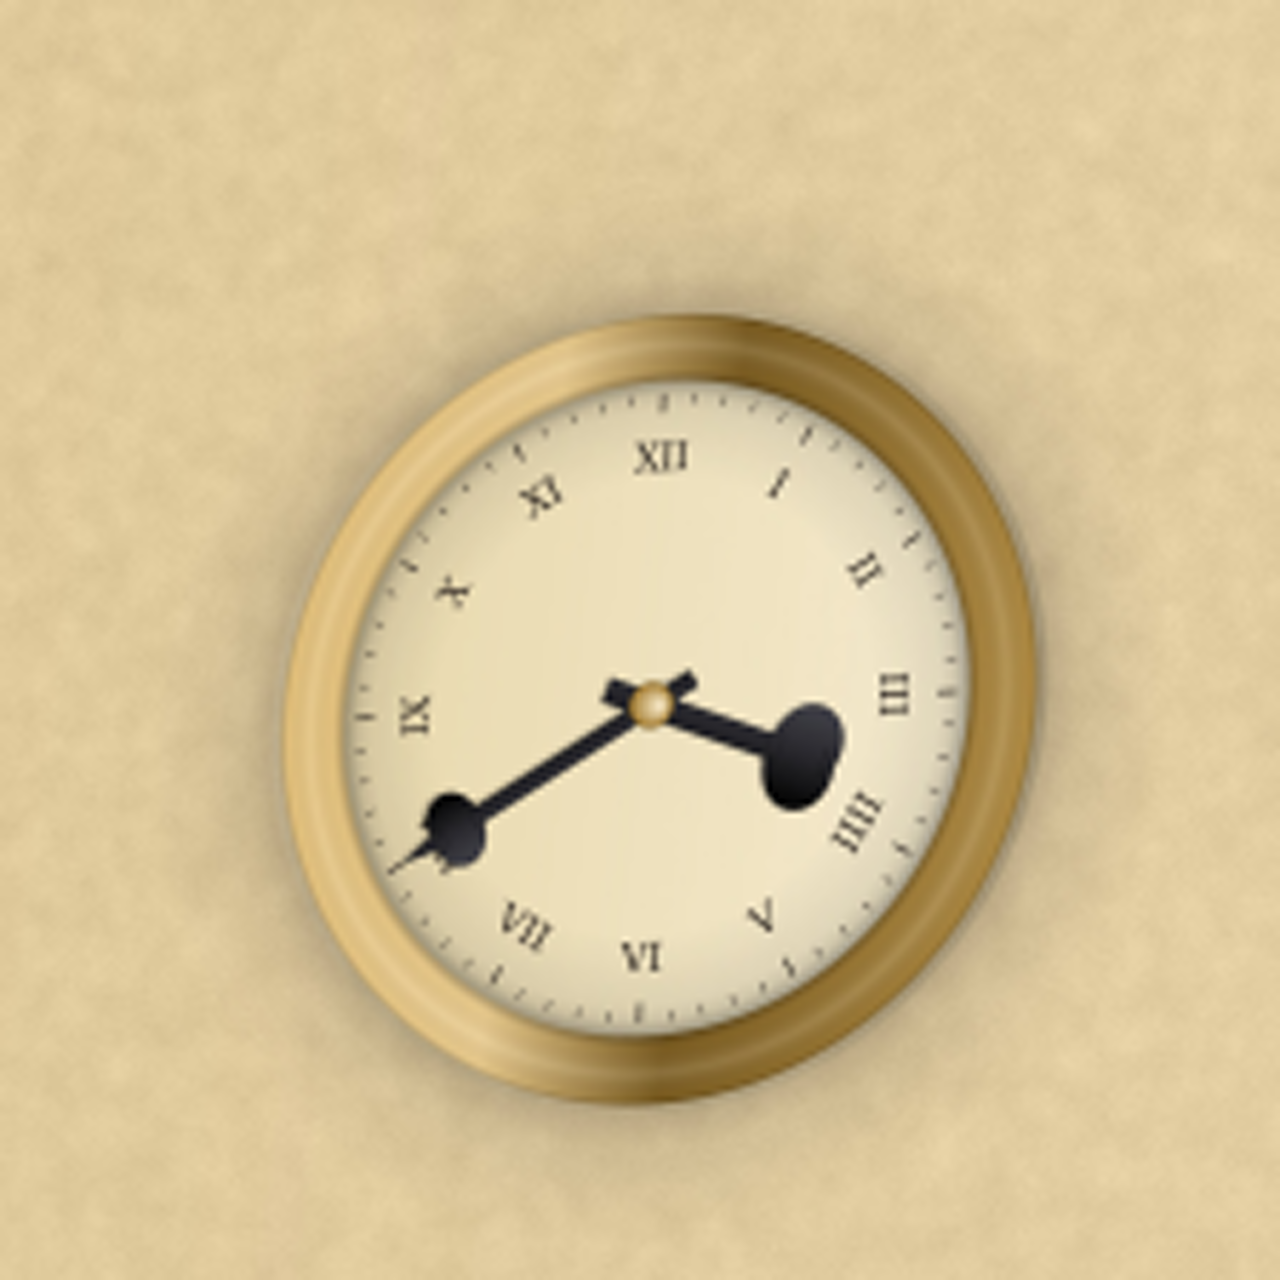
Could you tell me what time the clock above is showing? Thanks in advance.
3:40
